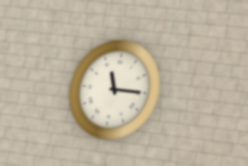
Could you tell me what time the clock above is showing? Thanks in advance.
11:15
